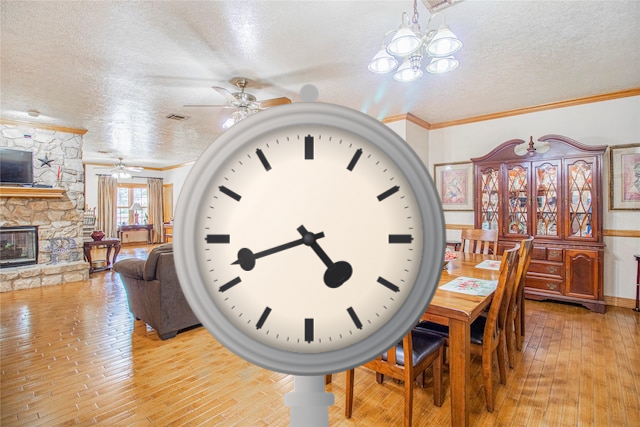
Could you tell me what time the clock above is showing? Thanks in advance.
4:42
